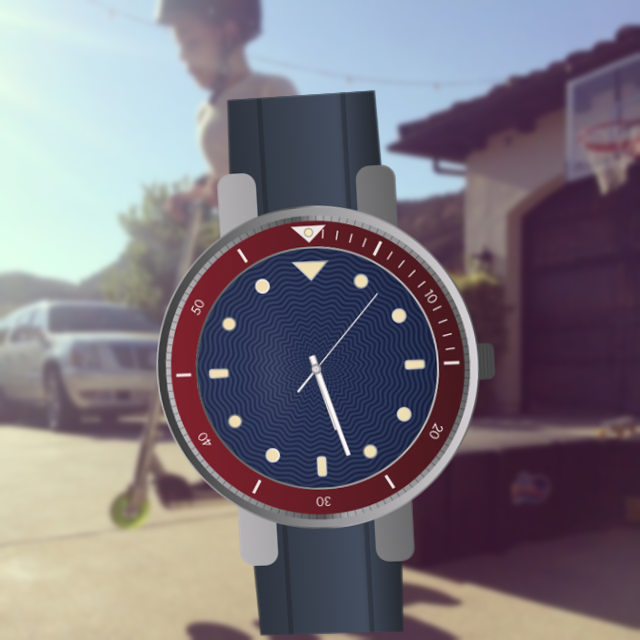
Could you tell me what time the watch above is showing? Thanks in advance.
5:27:07
